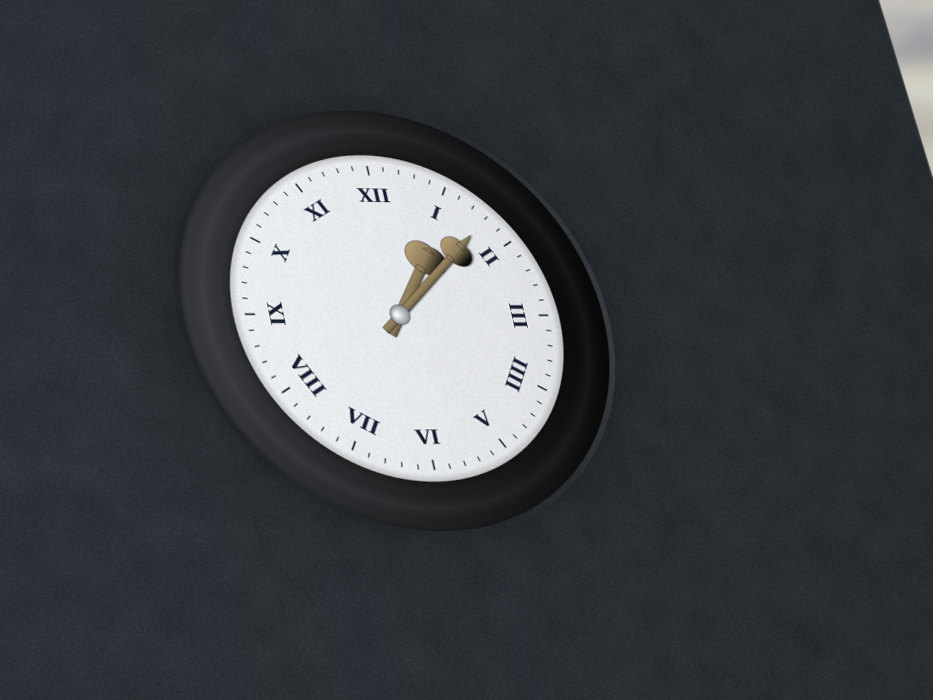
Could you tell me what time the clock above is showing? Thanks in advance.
1:08
